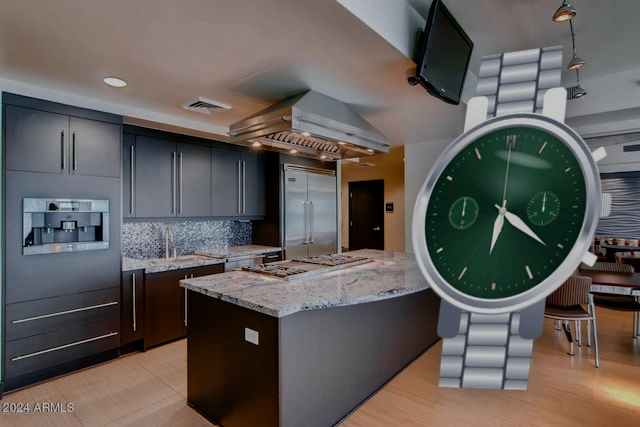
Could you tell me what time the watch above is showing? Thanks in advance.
6:21
